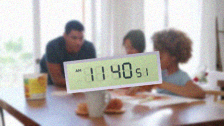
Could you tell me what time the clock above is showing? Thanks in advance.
11:40:51
